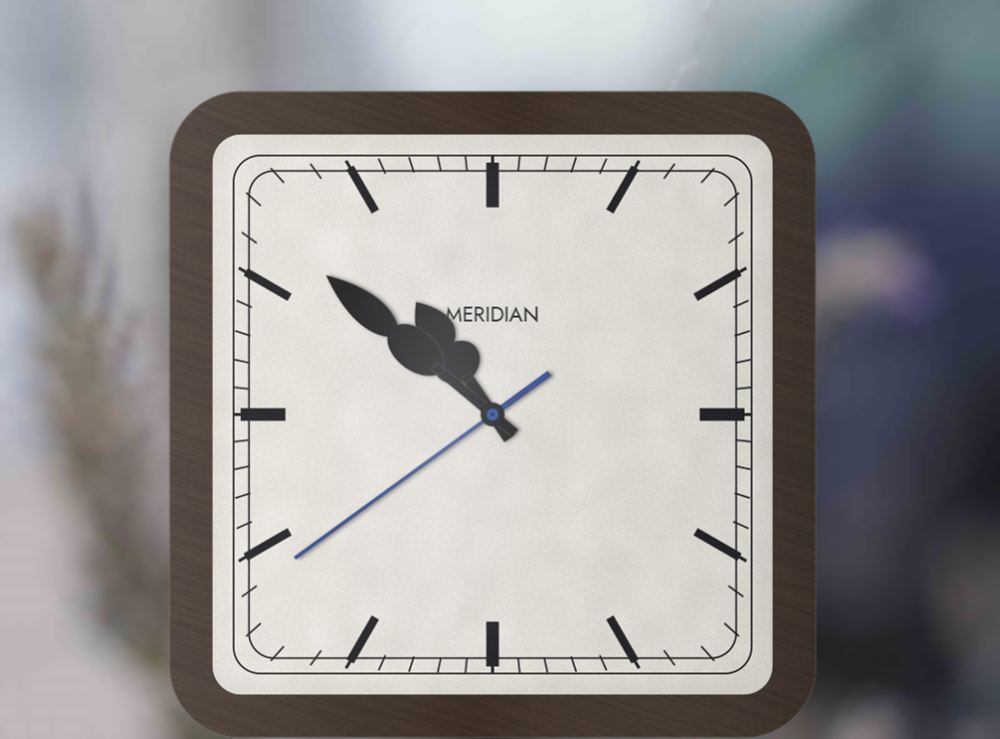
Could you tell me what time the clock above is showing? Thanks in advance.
10:51:39
